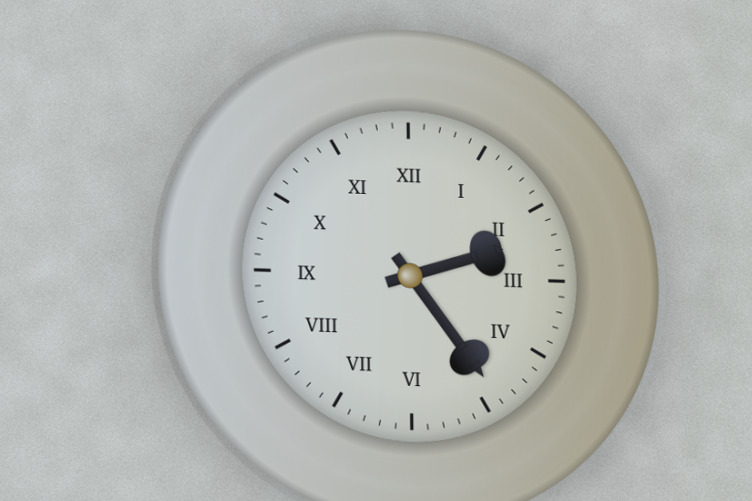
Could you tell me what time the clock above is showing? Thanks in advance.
2:24
